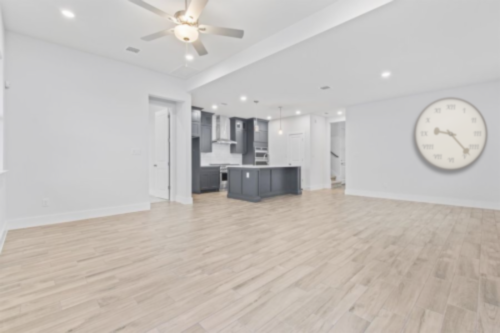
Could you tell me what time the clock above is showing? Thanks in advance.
9:23
